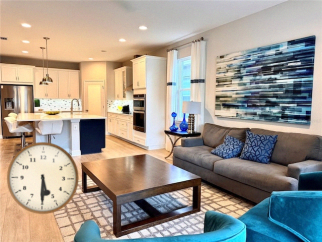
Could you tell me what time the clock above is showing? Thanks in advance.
5:30
